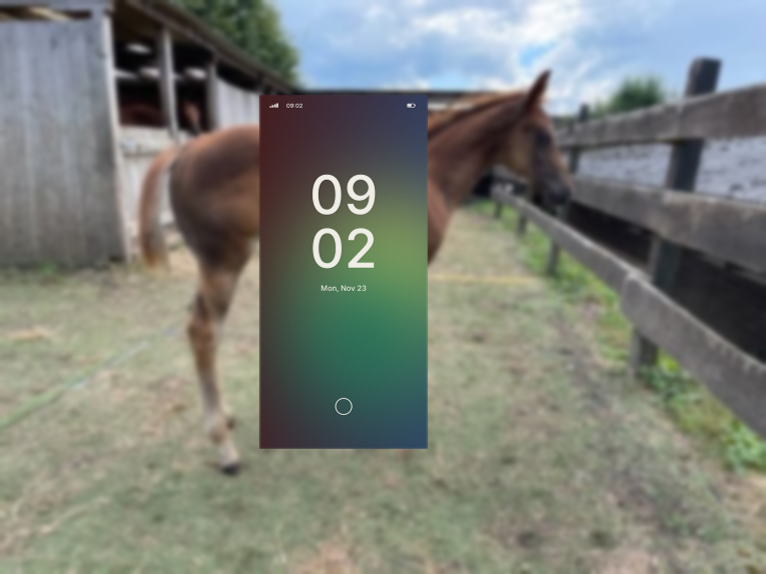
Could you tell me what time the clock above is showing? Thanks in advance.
9:02
